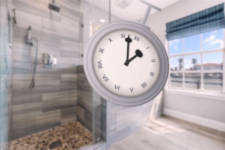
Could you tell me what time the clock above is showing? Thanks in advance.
12:57
